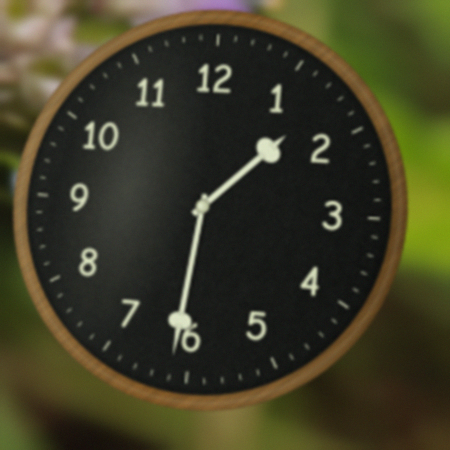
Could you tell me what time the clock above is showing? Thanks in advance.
1:31
